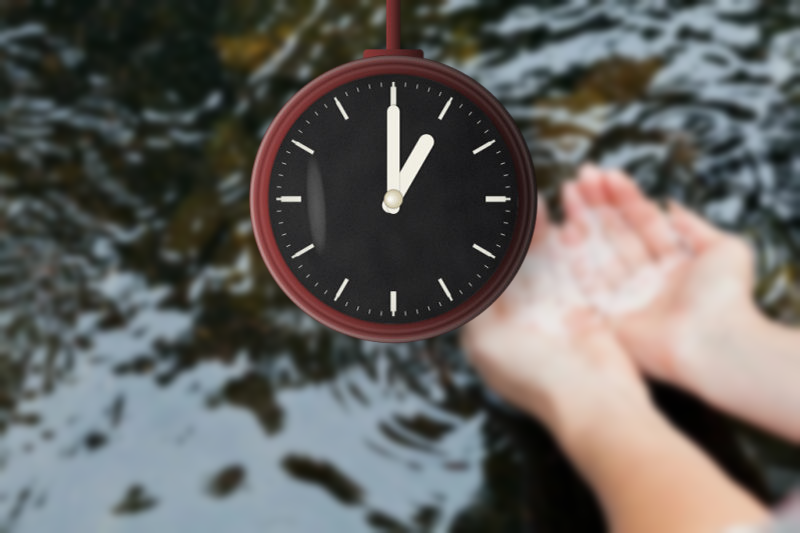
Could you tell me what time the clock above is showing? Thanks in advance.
1:00
